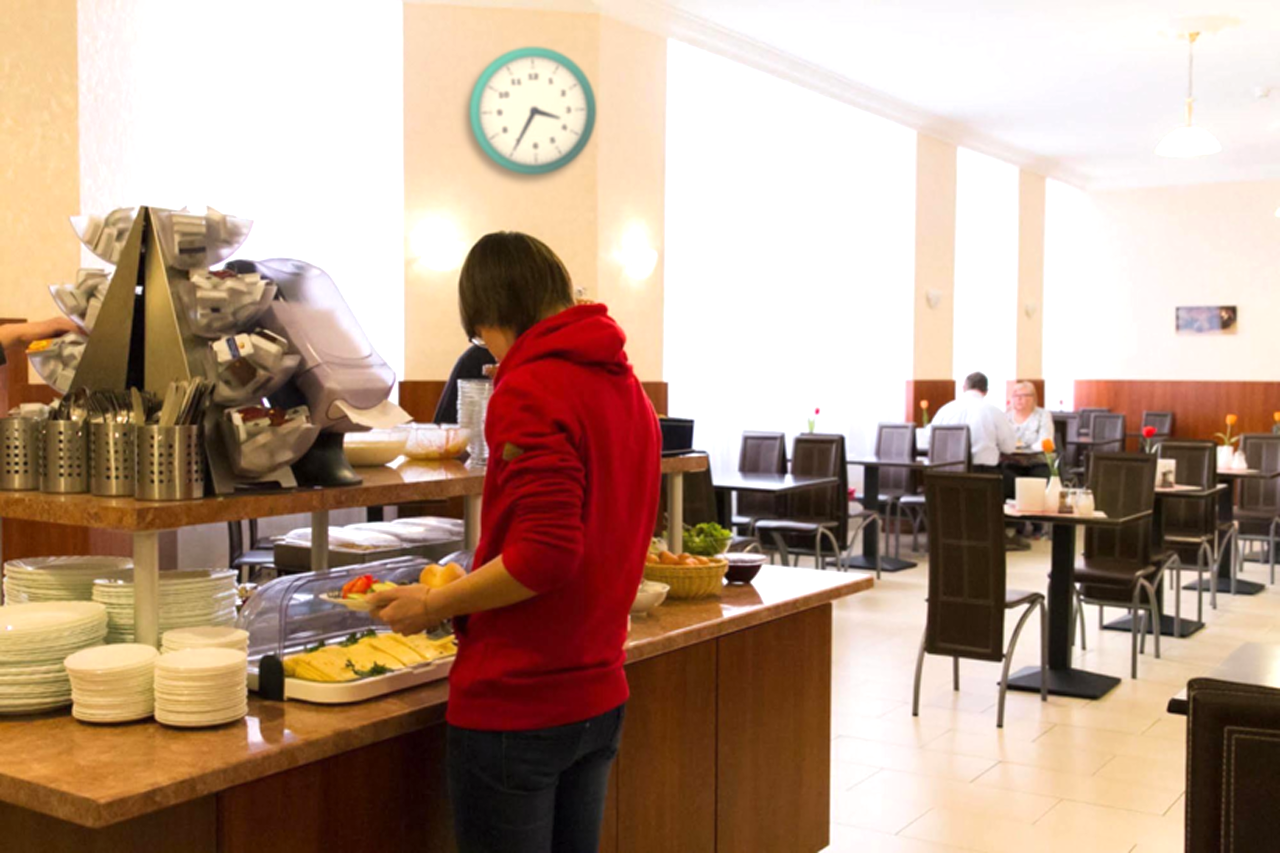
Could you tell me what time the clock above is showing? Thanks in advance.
3:35
